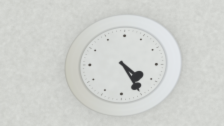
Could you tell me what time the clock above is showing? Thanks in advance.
4:25
